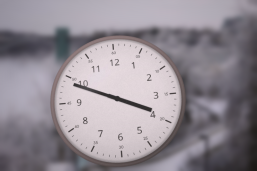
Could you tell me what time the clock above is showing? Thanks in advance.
3:49
